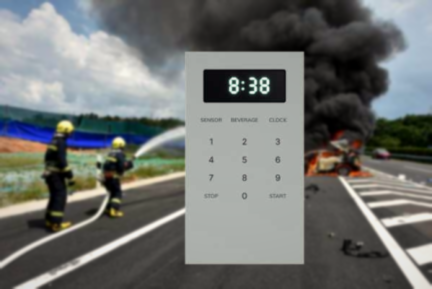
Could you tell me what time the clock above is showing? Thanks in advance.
8:38
